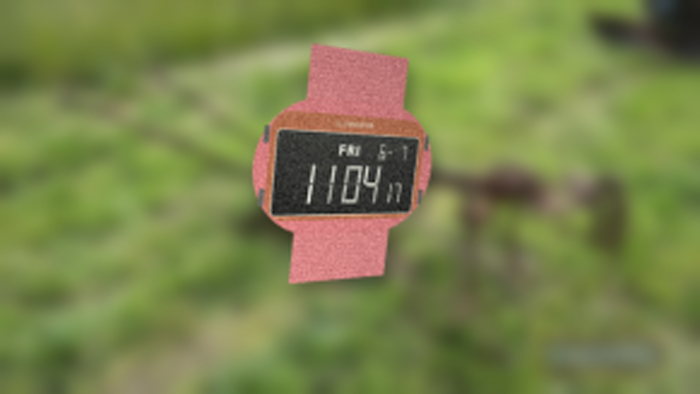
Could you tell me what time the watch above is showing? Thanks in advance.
11:04:17
